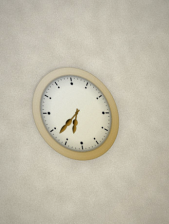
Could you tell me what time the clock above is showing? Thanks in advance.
6:38
